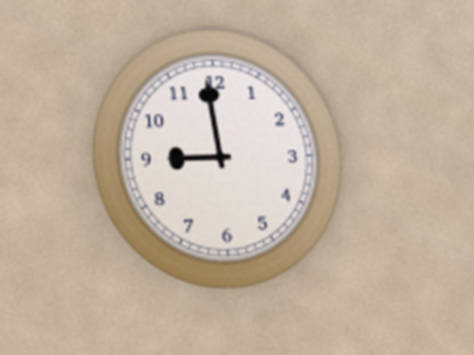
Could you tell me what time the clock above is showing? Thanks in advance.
8:59
